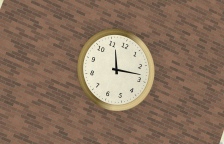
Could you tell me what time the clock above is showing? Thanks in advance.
11:13
